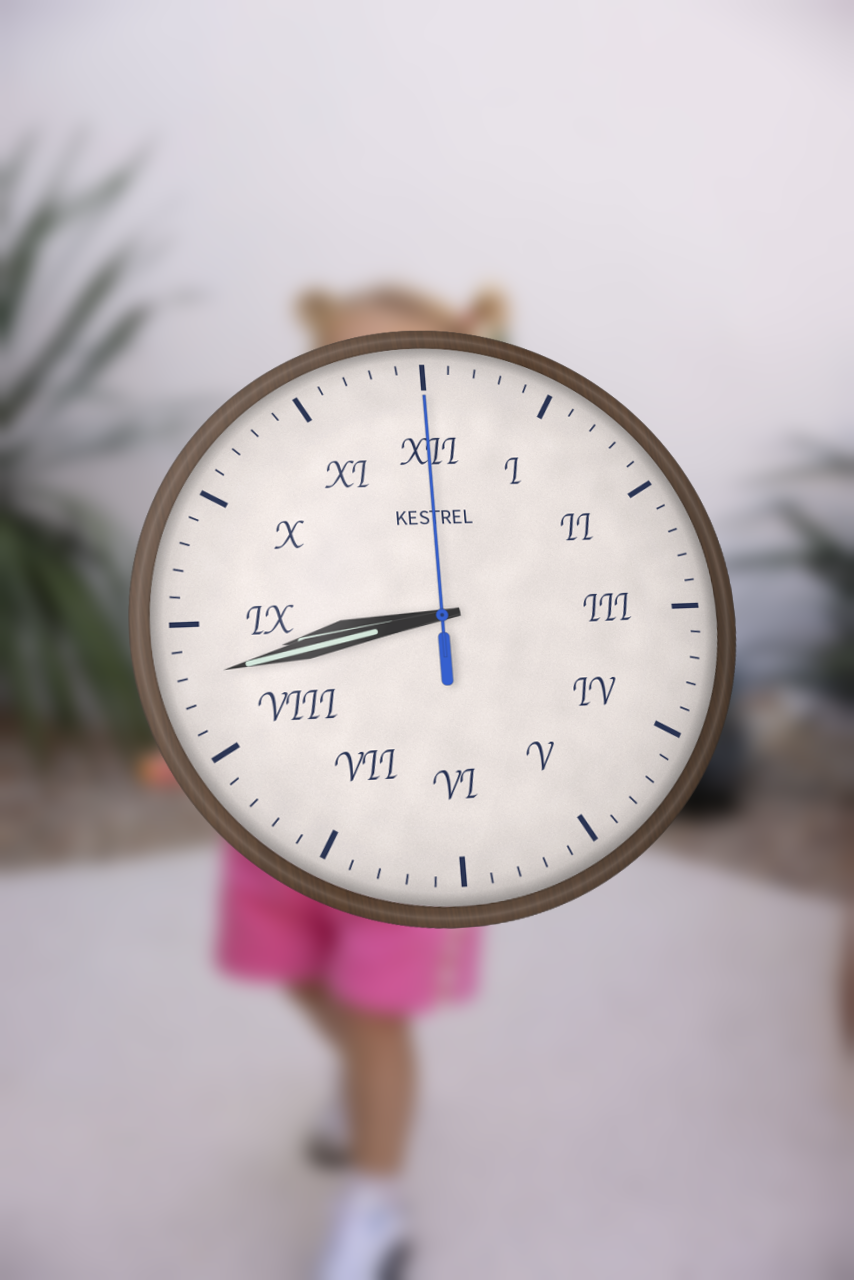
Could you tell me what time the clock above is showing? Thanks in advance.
8:43:00
